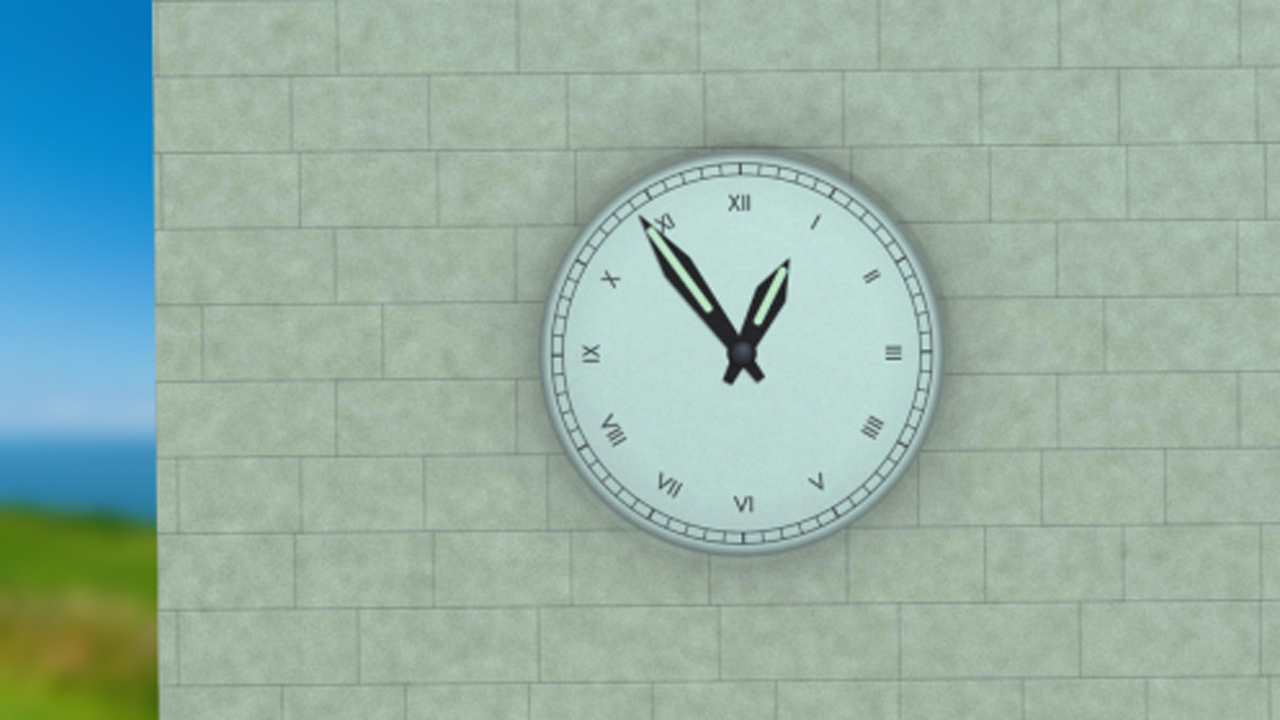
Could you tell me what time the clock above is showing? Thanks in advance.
12:54
